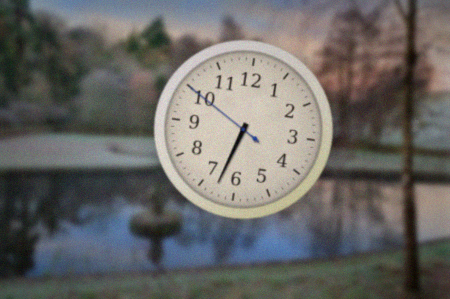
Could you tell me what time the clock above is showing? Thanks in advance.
6:32:50
